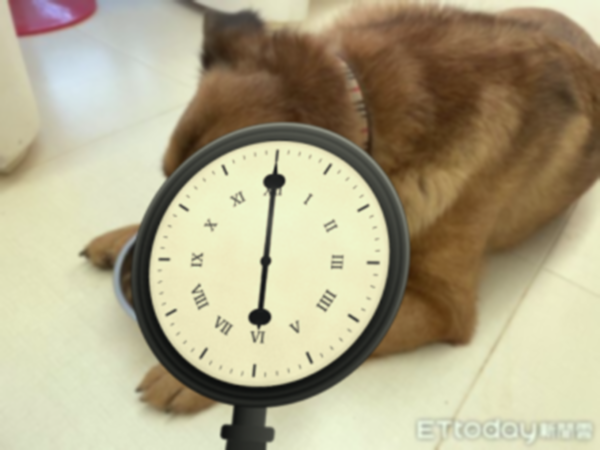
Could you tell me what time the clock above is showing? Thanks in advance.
6:00
